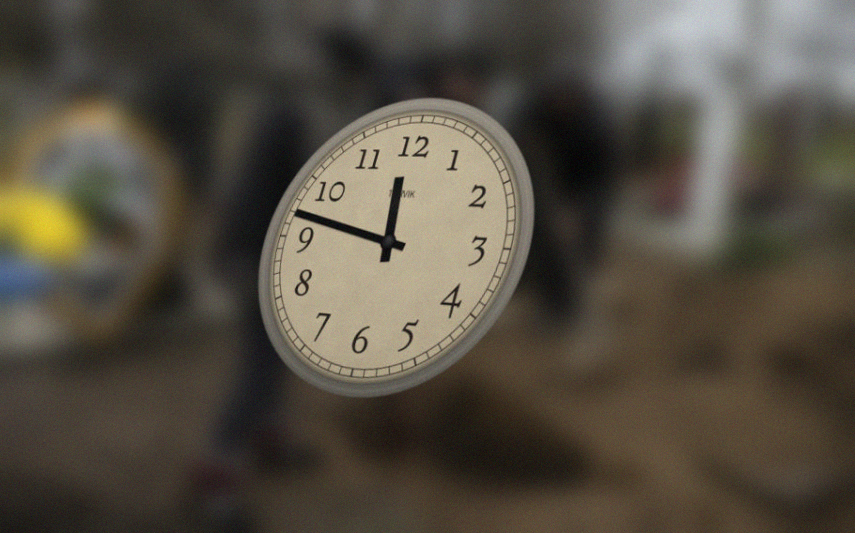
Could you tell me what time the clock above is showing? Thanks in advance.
11:47
